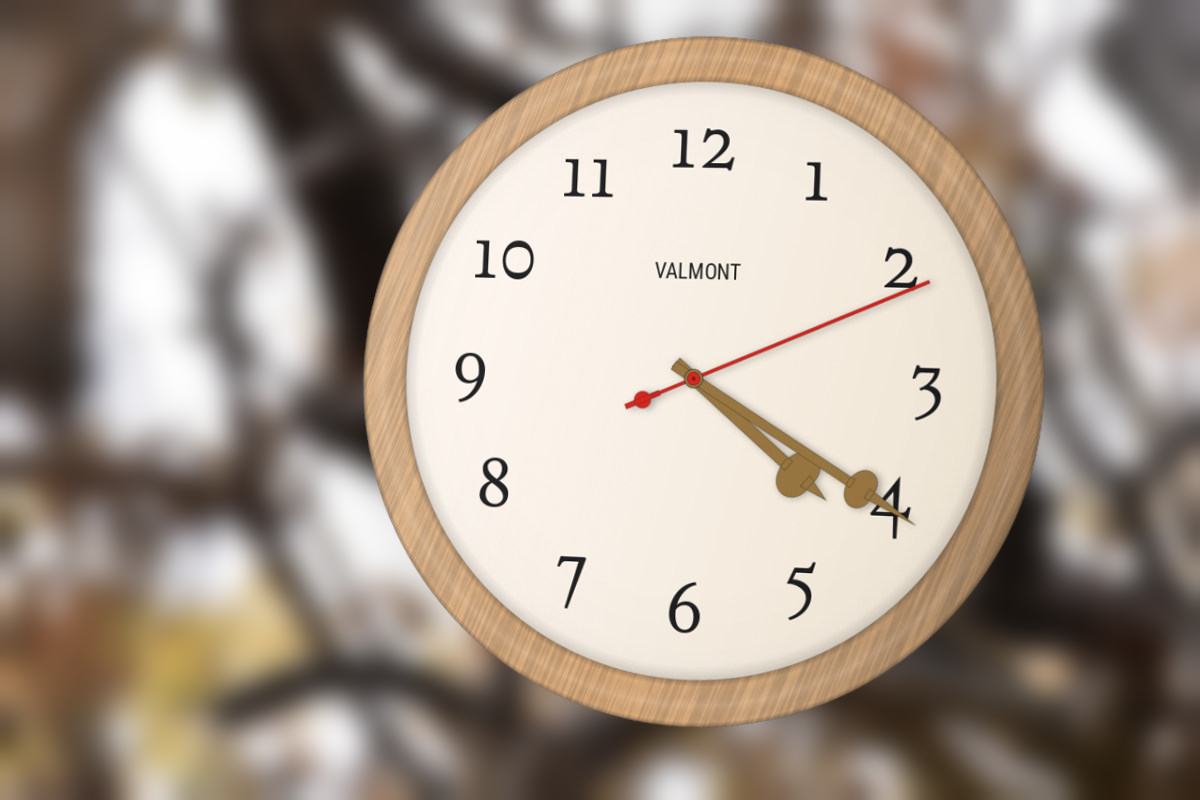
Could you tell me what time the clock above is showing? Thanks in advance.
4:20:11
